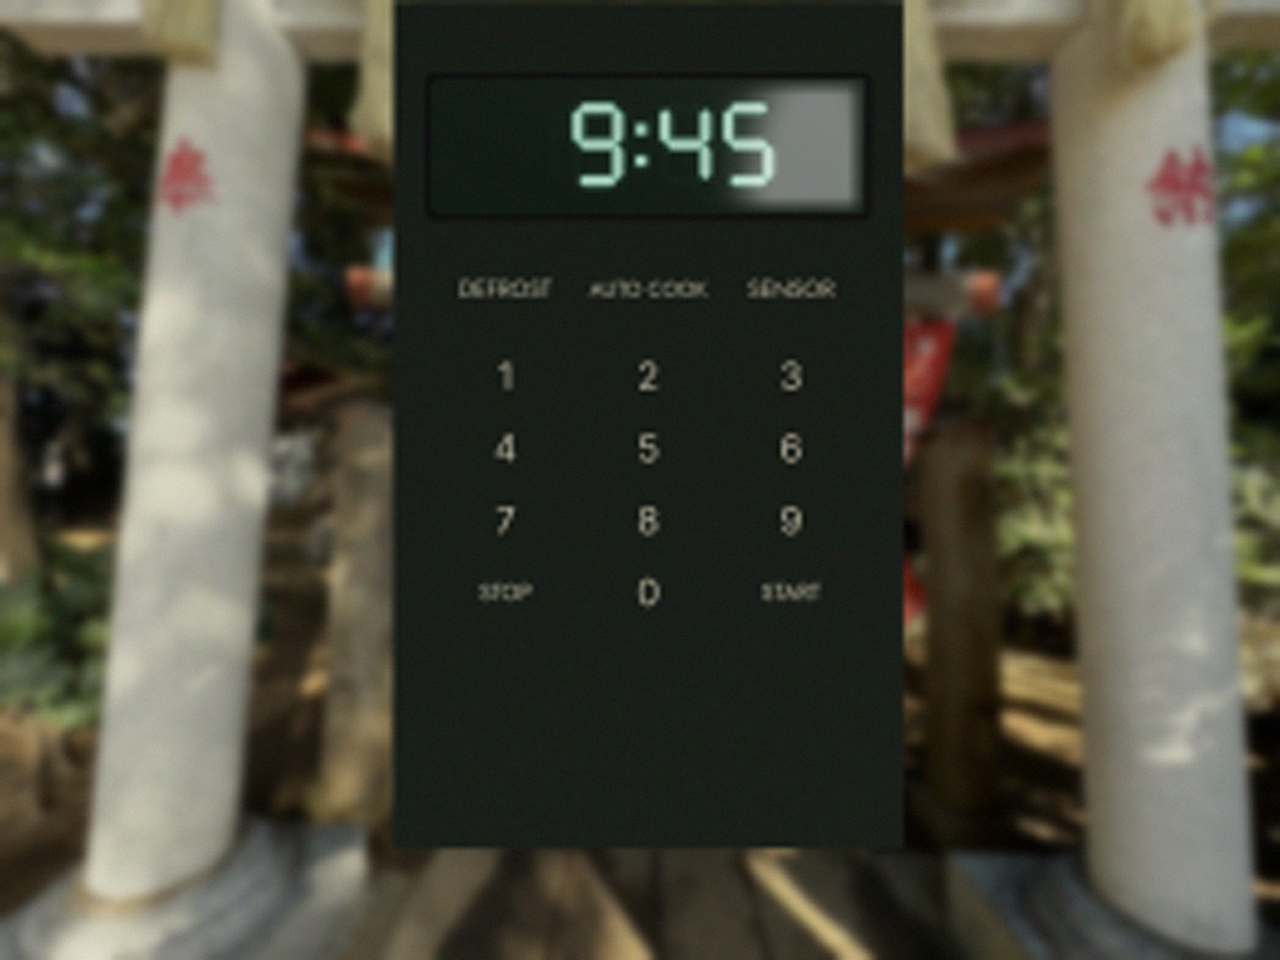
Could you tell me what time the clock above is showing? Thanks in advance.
9:45
